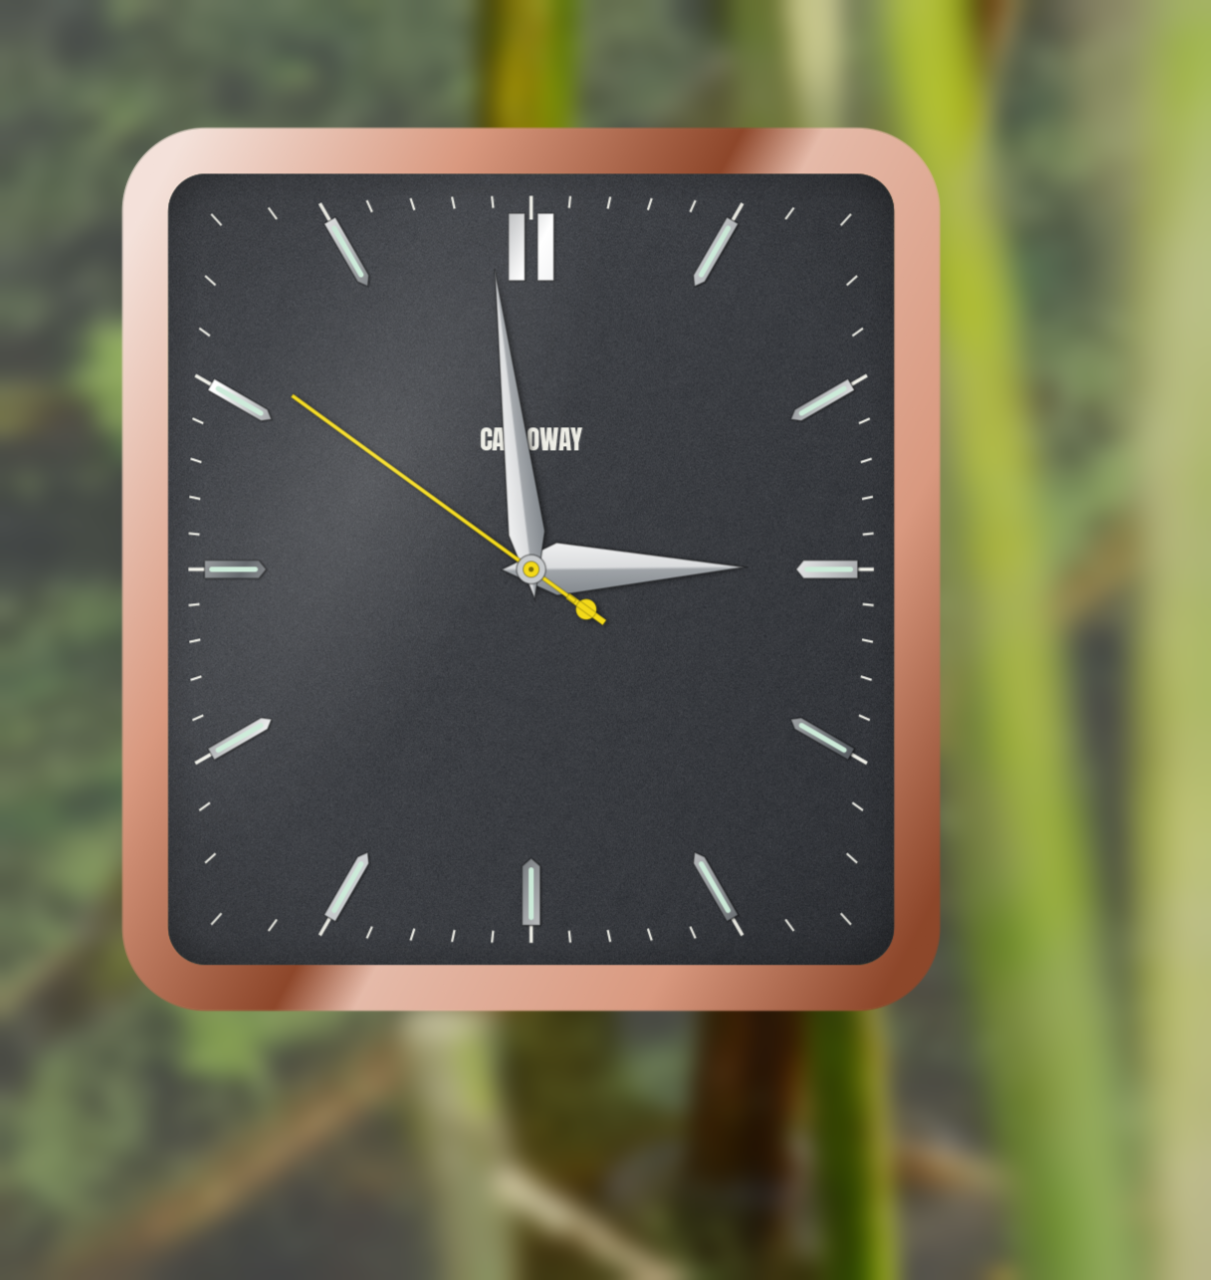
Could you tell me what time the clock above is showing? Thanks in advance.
2:58:51
